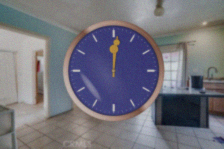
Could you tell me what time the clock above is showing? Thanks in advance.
12:01
